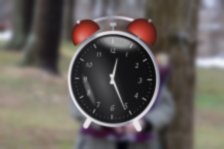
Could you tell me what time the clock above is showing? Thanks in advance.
12:26
